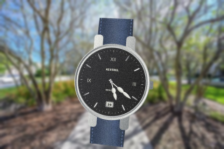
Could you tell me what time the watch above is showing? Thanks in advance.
5:21
